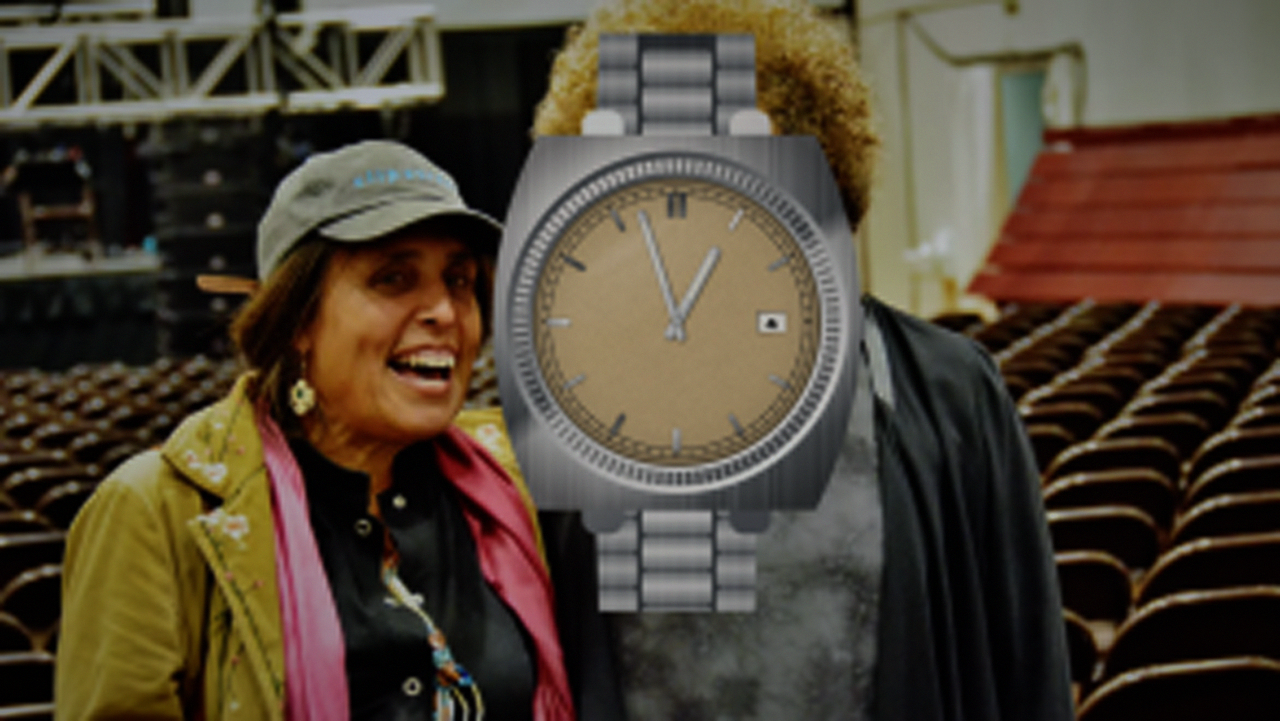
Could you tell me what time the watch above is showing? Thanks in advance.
12:57
